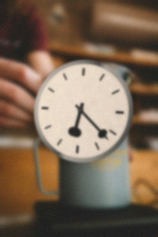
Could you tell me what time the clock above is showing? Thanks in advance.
6:22
